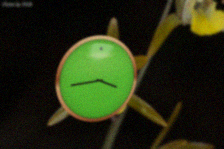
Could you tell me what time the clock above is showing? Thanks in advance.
3:44
